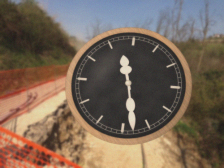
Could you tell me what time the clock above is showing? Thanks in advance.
11:28
